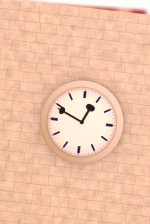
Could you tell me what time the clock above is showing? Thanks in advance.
12:49
